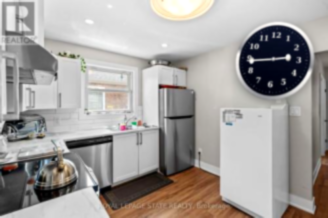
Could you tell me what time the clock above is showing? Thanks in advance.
2:44
